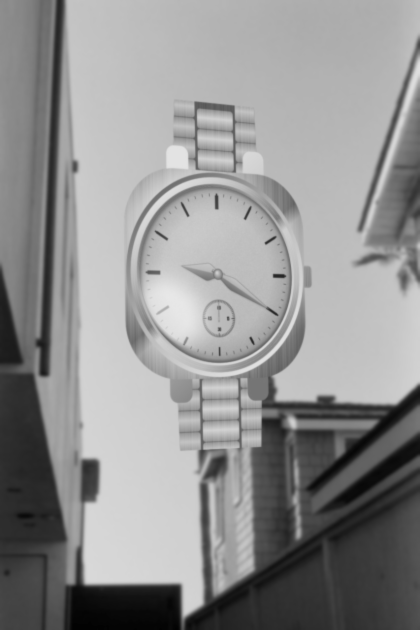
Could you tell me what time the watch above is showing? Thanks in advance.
9:20
